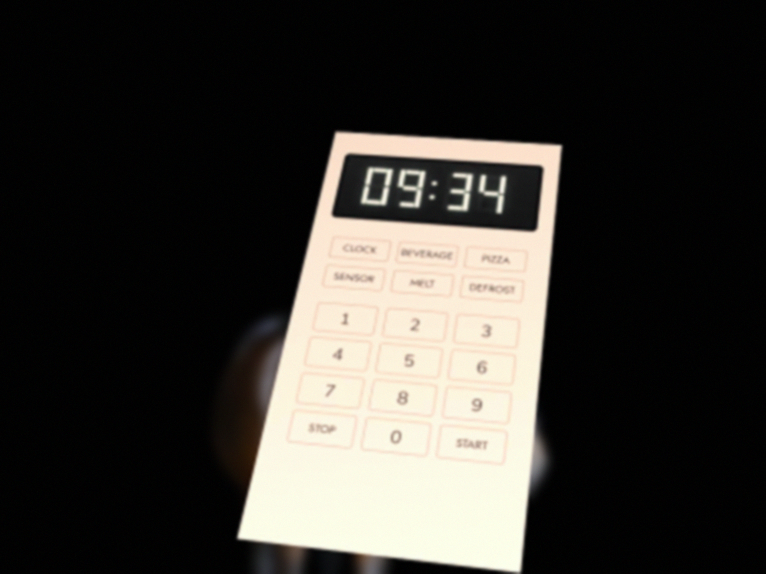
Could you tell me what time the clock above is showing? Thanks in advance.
9:34
